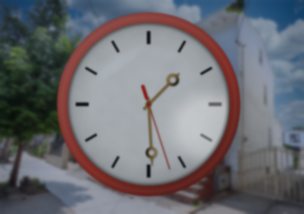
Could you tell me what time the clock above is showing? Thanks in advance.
1:29:27
